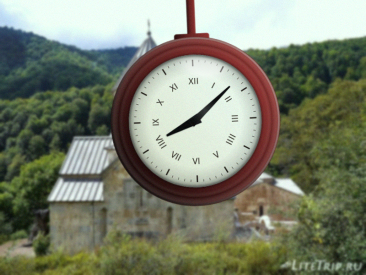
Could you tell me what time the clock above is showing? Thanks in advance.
8:08
